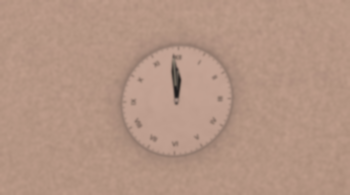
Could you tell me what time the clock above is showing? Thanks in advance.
11:59
